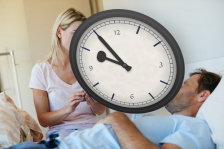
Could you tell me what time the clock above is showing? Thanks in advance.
9:55
